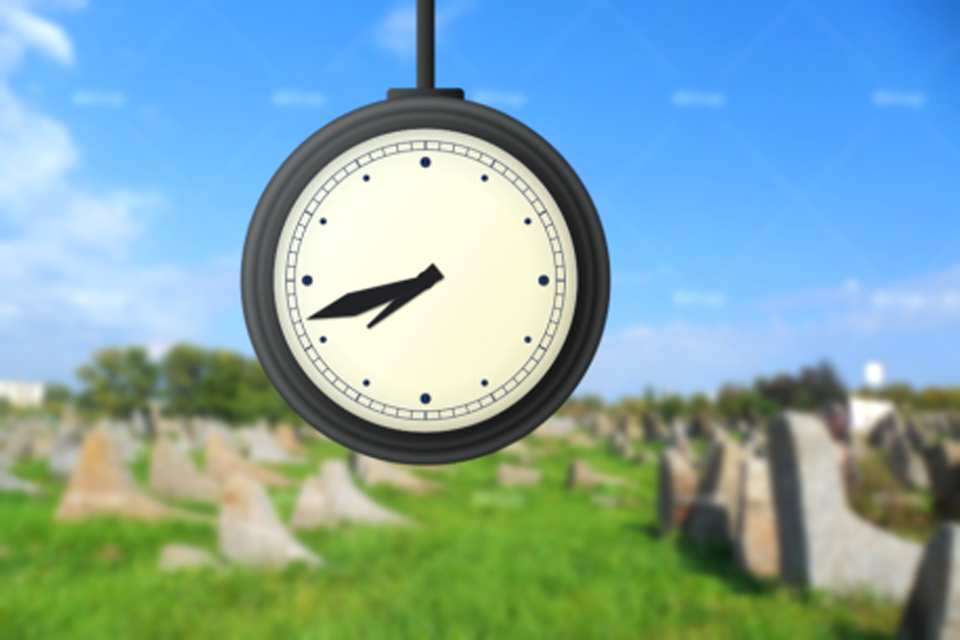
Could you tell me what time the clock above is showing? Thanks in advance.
7:42
